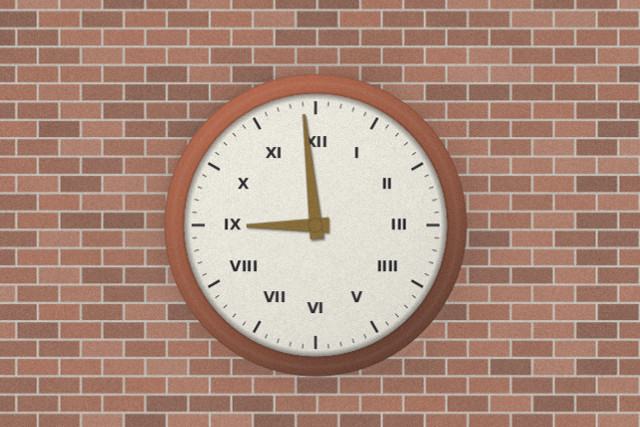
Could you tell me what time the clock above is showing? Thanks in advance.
8:59
